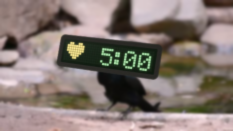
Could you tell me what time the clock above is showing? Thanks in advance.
5:00
